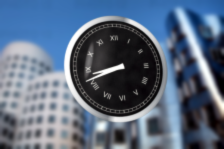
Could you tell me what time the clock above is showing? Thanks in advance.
8:42
